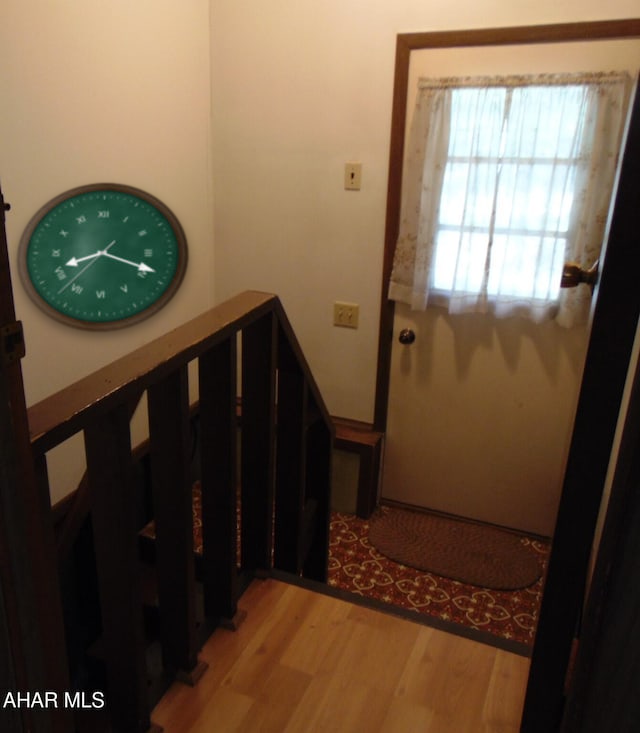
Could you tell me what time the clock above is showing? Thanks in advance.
8:18:37
